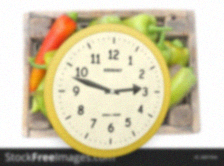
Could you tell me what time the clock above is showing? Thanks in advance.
2:48
